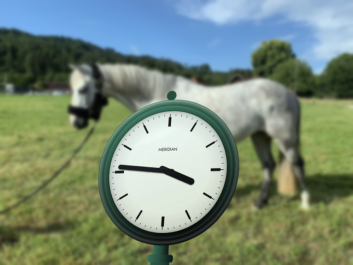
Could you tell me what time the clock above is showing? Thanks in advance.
3:46
